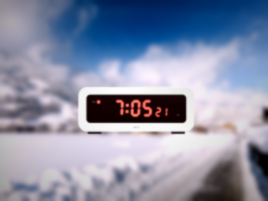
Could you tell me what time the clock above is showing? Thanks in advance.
7:05:21
